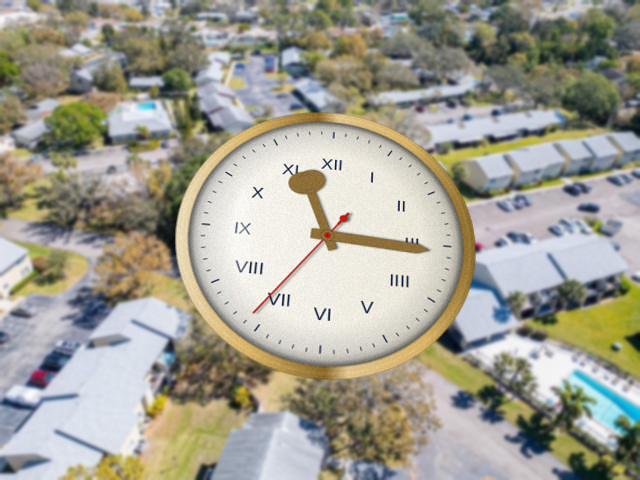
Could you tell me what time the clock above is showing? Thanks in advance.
11:15:36
